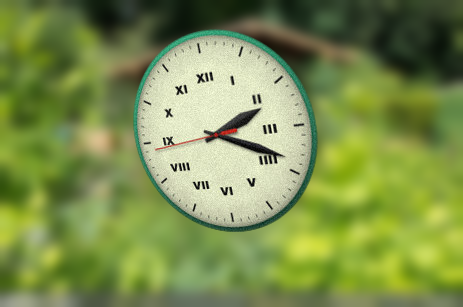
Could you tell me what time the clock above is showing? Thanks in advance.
2:18:44
